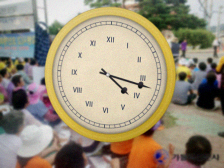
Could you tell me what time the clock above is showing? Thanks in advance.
4:17
